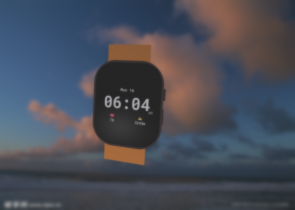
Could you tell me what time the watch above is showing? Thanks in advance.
6:04
